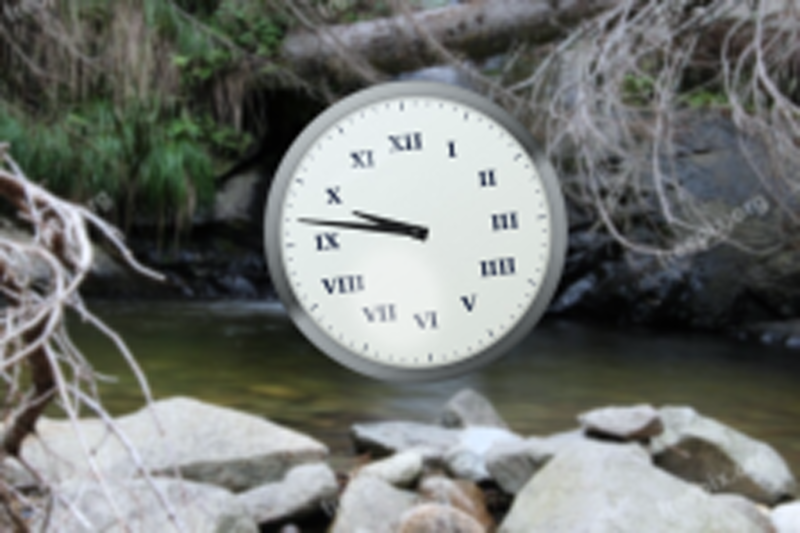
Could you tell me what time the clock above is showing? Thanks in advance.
9:47
